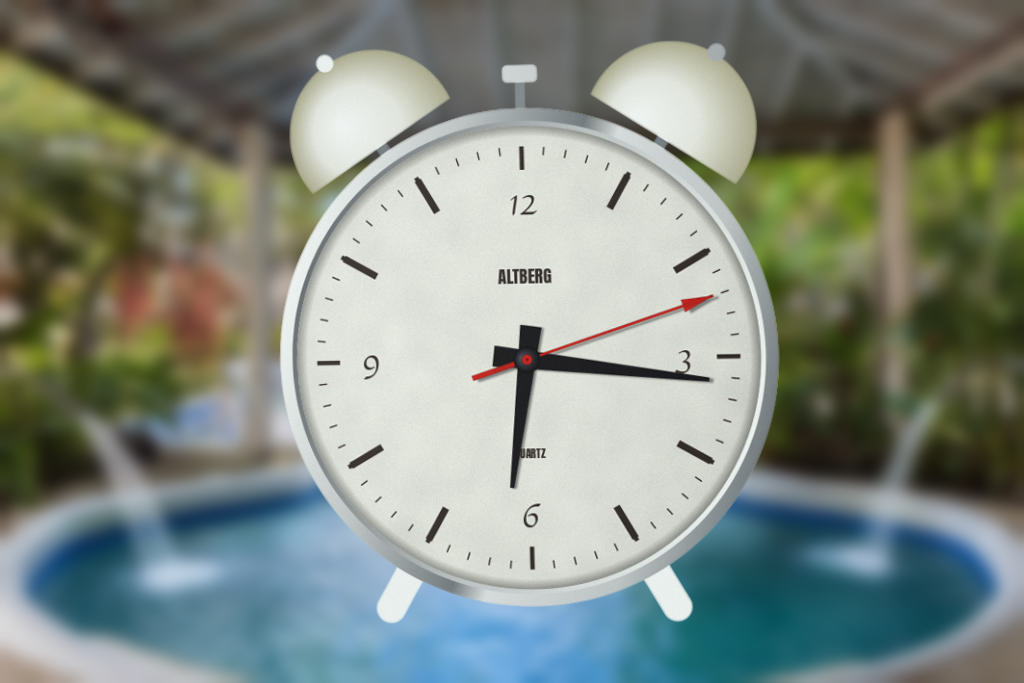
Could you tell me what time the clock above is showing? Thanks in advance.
6:16:12
